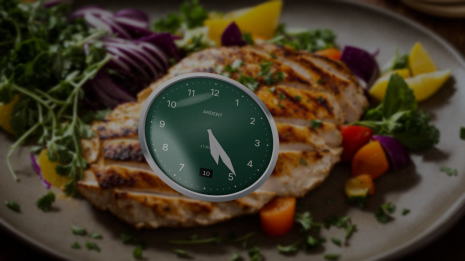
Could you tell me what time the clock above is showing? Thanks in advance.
5:24
